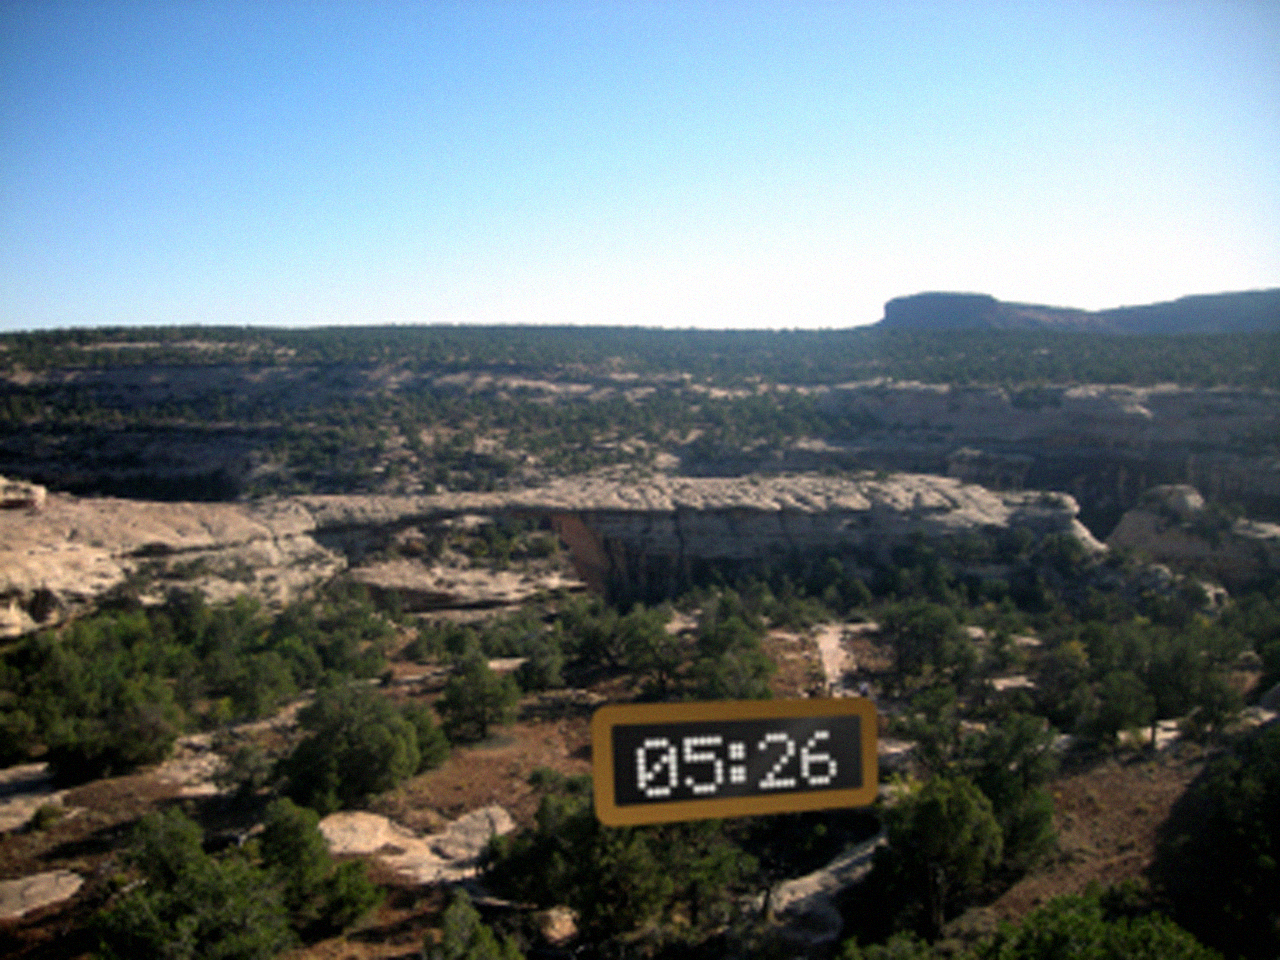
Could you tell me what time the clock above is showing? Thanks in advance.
5:26
